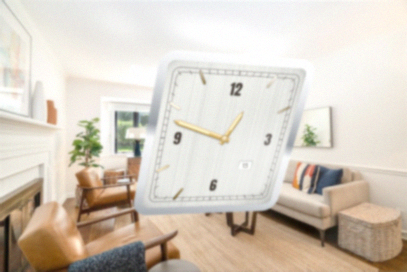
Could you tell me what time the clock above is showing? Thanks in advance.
12:48
